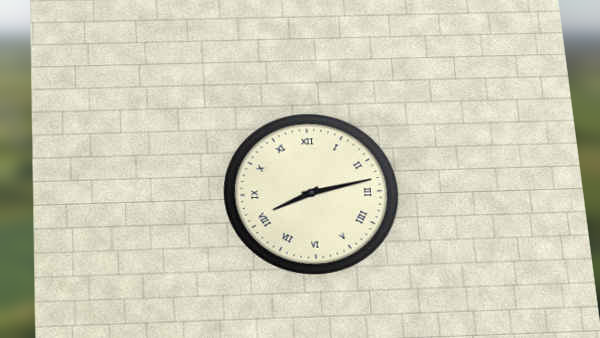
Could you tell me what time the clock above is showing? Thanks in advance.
8:13
